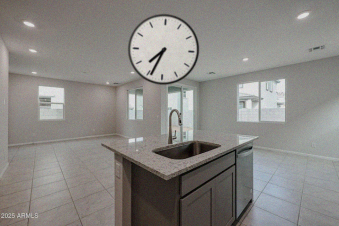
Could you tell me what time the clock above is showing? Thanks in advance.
7:34
